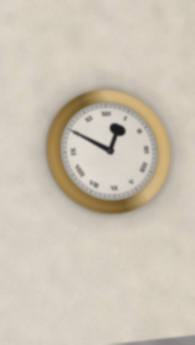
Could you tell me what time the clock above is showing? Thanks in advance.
12:50
